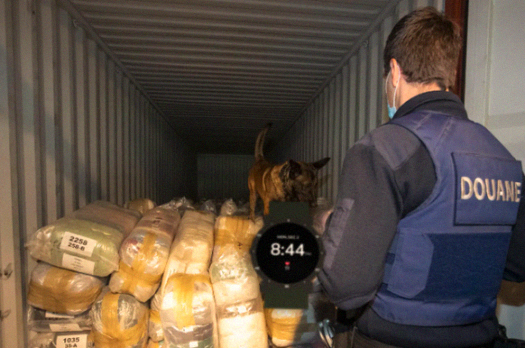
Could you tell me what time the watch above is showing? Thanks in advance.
8:44
